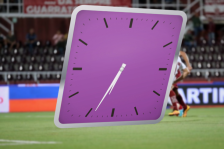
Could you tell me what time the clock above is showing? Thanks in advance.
6:34
